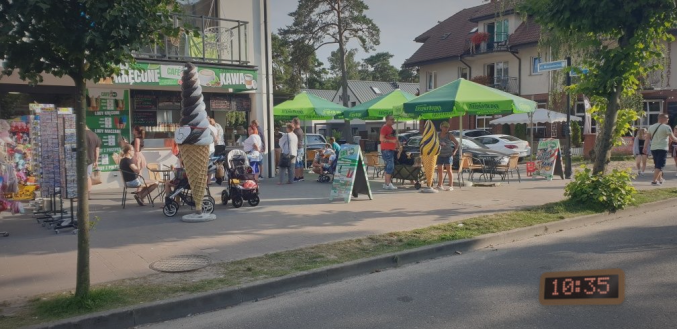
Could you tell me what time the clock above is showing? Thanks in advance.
10:35
